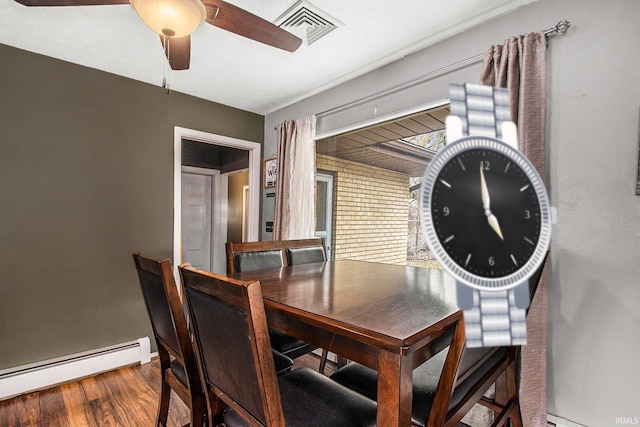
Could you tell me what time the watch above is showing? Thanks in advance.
4:59
